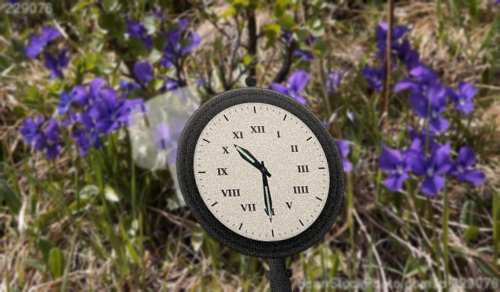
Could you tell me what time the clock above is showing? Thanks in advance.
10:30
